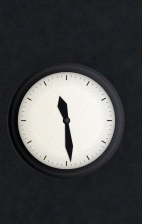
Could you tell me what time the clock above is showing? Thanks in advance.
11:29
